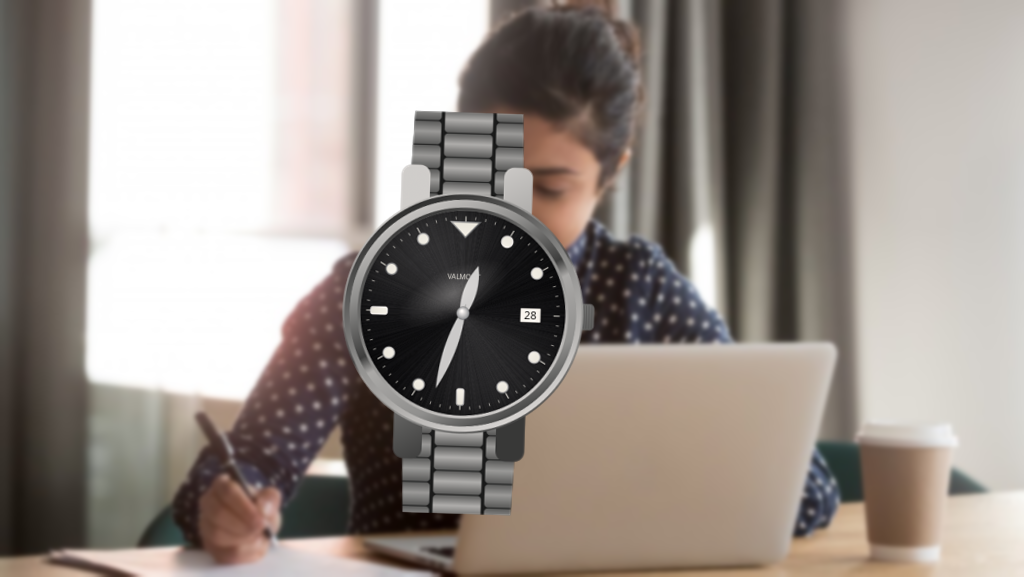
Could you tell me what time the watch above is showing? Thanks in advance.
12:33
